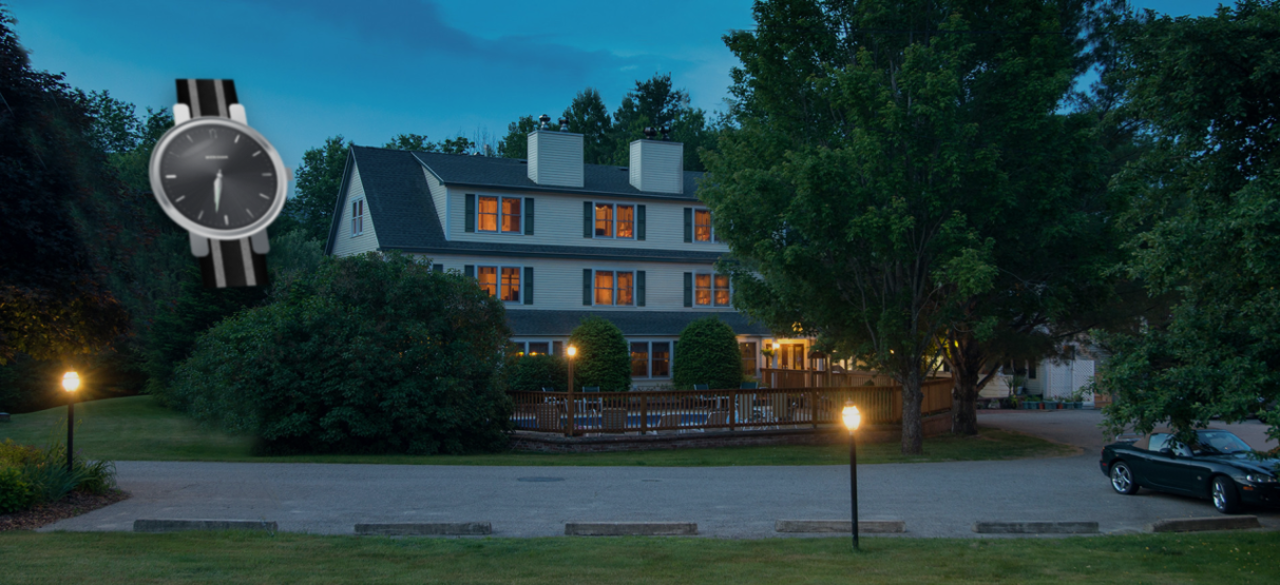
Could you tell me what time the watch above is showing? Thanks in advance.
6:32
